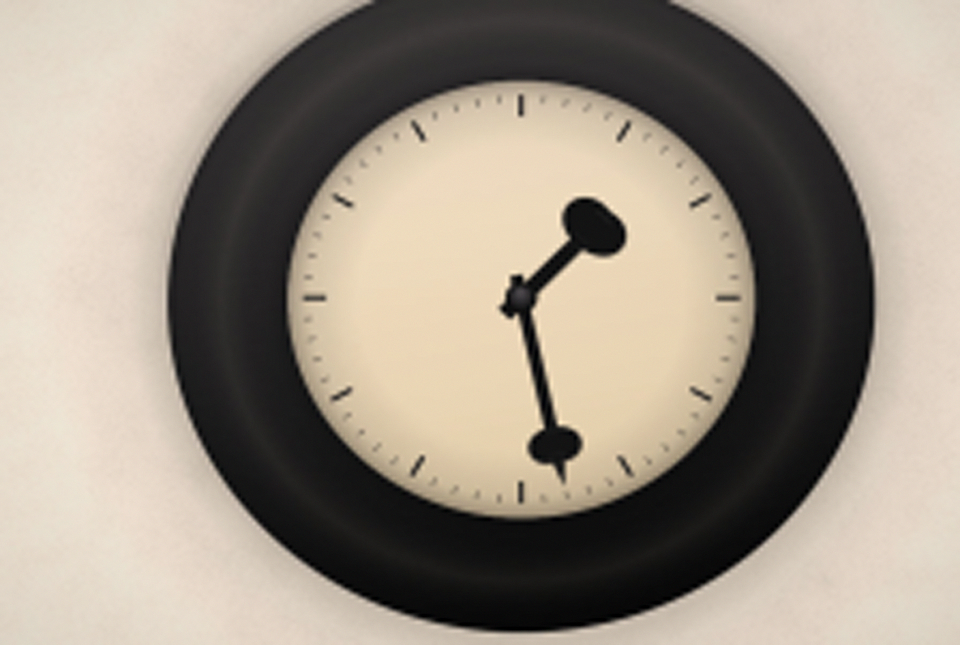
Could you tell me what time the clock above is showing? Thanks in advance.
1:28
